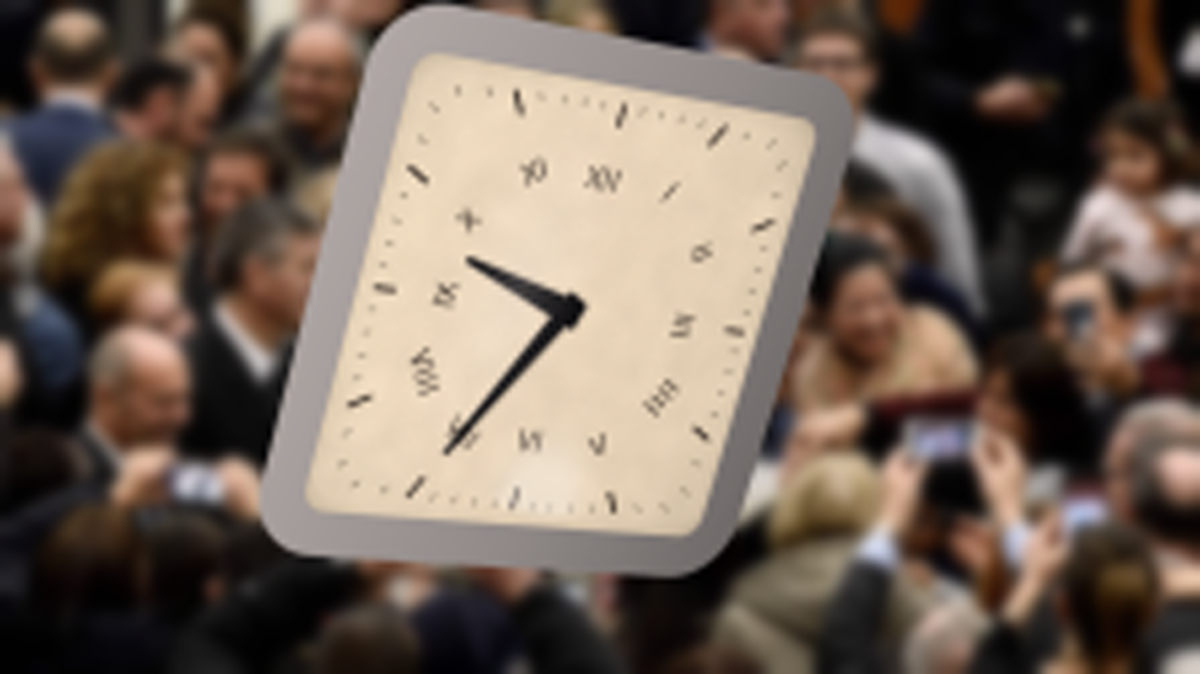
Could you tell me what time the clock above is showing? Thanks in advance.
9:35
